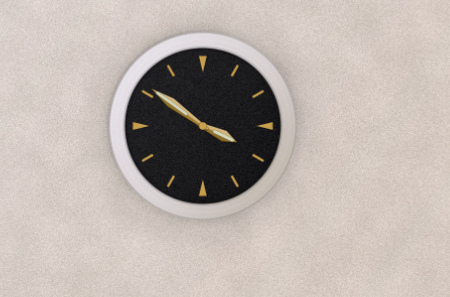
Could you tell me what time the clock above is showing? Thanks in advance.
3:51
